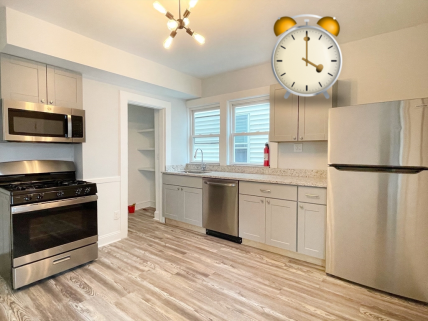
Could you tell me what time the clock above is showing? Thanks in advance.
4:00
